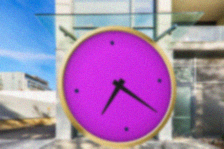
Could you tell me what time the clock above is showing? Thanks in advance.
7:22
